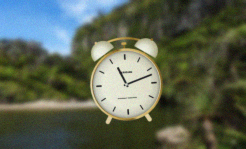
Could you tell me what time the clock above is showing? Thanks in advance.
11:12
